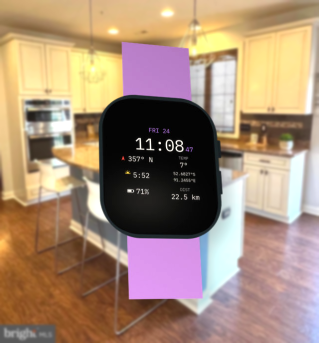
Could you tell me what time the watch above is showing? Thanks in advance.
11:08
